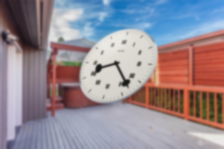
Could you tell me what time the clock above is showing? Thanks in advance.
8:23
